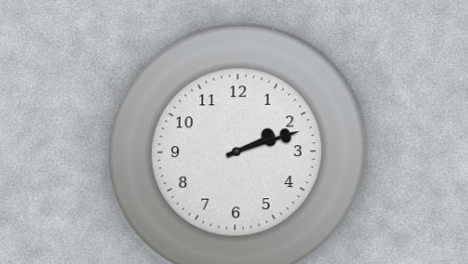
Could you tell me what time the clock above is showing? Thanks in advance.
2:12
